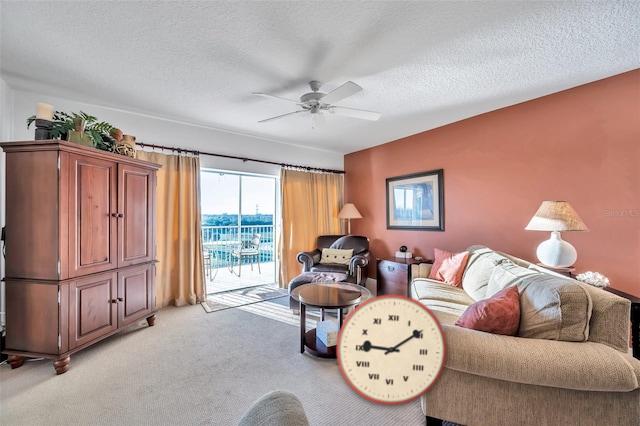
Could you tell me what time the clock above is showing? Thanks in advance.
9:09
